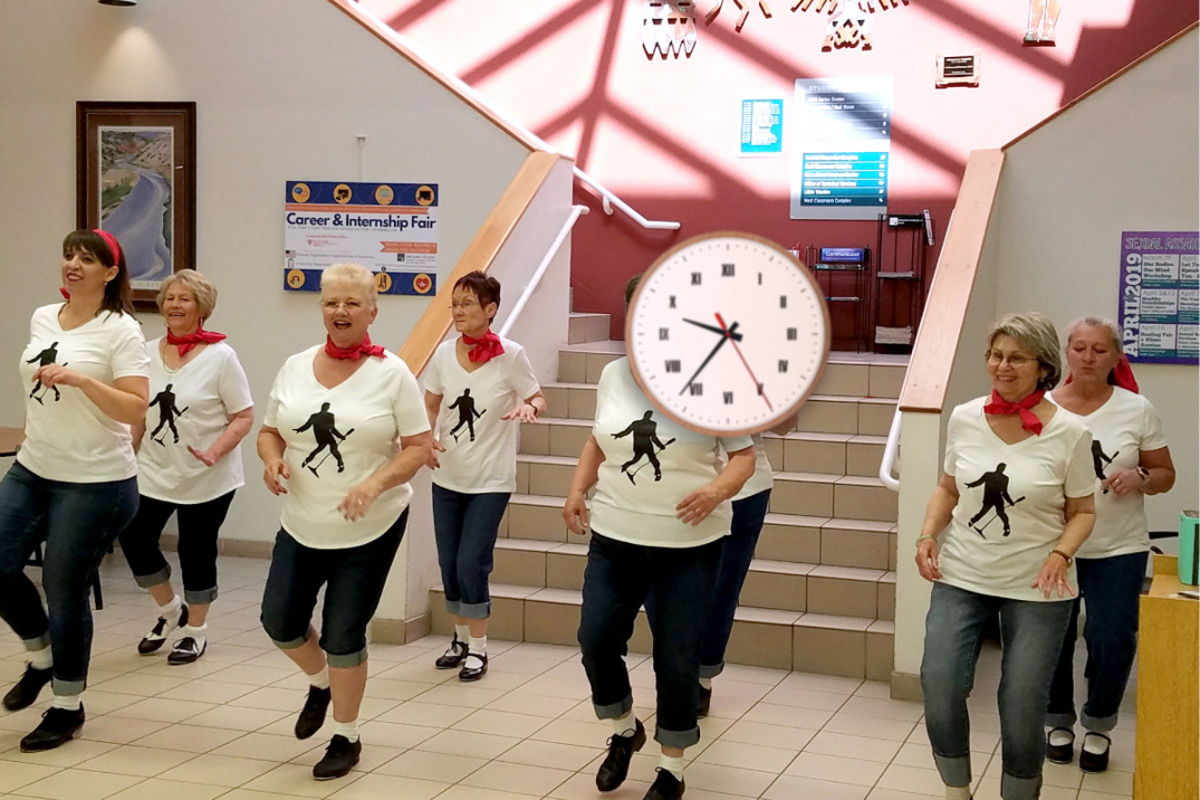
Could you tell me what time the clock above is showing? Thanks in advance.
9:36:25
